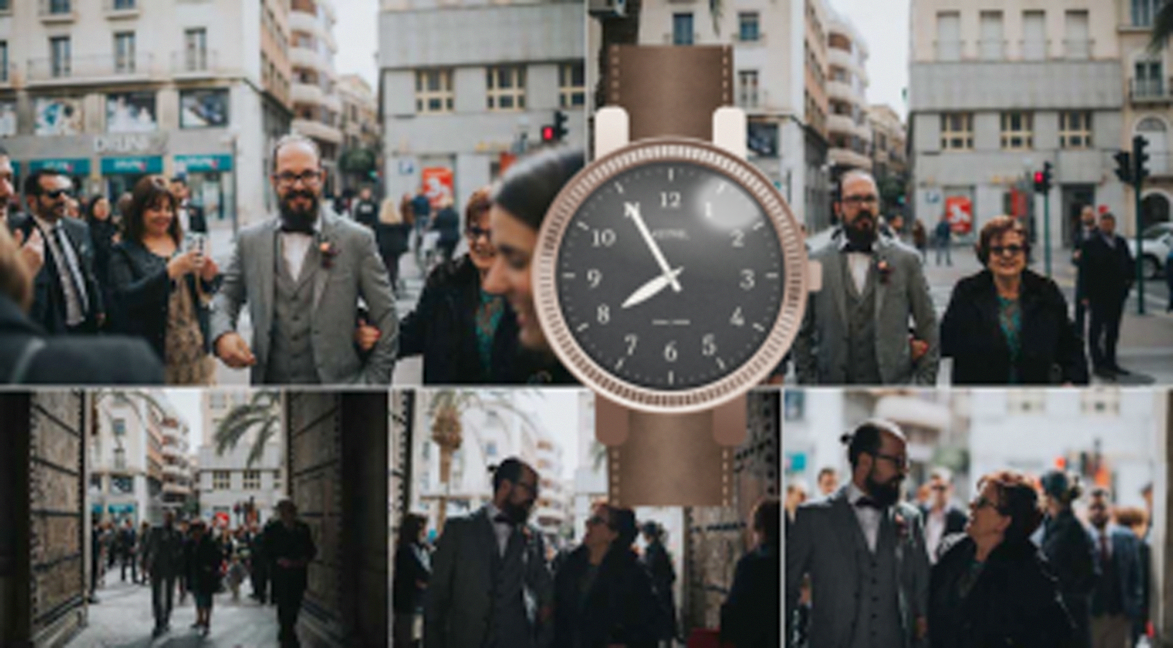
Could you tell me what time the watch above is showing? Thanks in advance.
7:55
